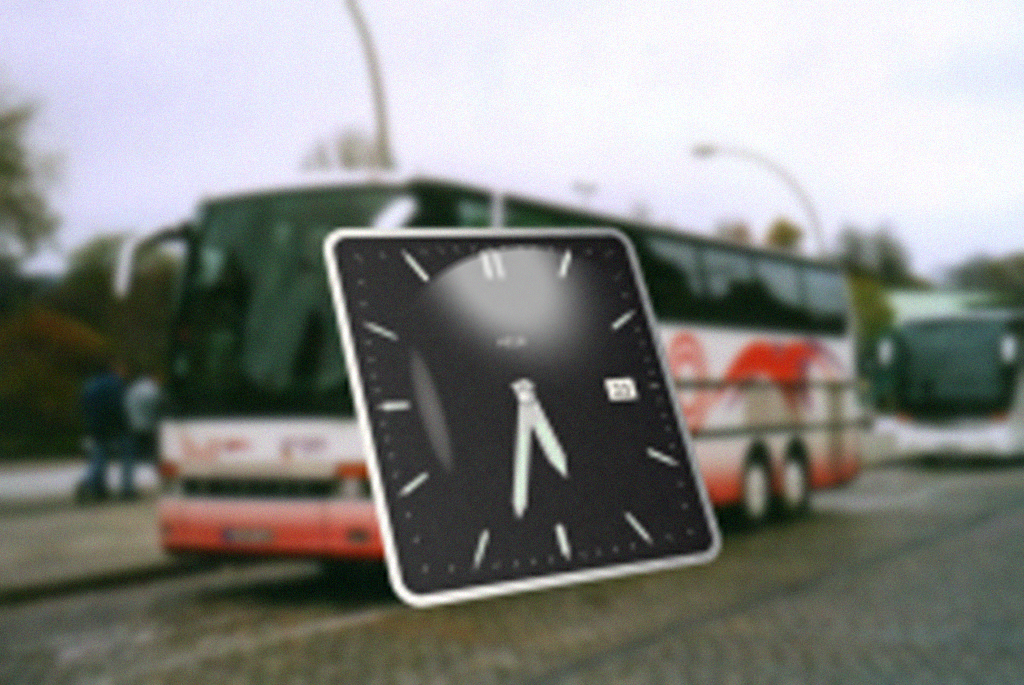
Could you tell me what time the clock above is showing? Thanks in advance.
5:33
